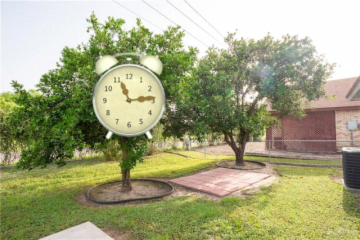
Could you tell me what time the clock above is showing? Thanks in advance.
11:14
